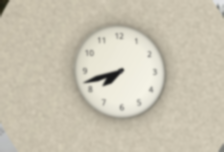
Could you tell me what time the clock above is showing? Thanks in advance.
7:42
